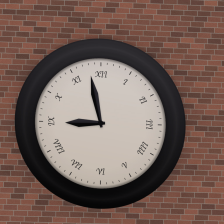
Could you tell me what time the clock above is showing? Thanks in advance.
8:58
